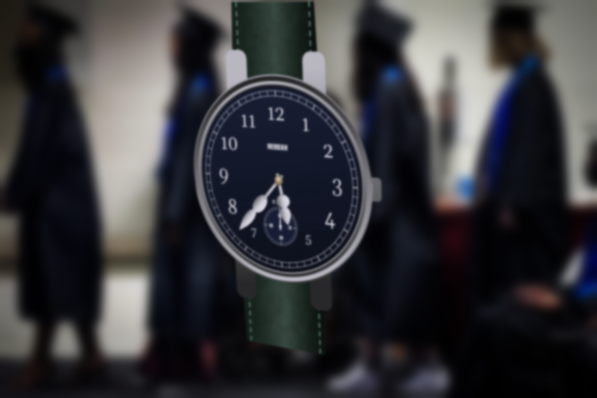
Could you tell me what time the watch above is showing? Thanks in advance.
5:37
